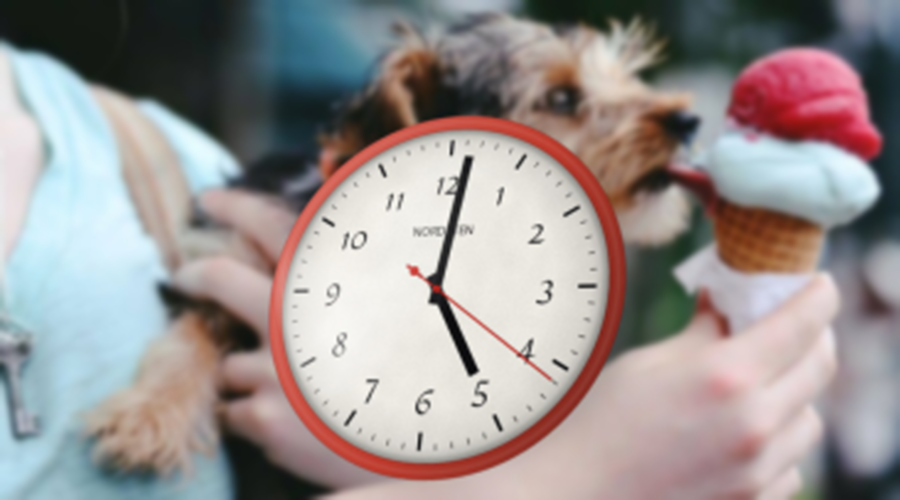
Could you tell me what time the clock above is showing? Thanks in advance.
5:01:21
